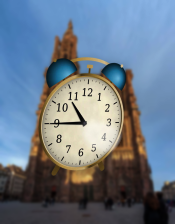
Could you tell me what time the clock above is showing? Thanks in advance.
10:45
